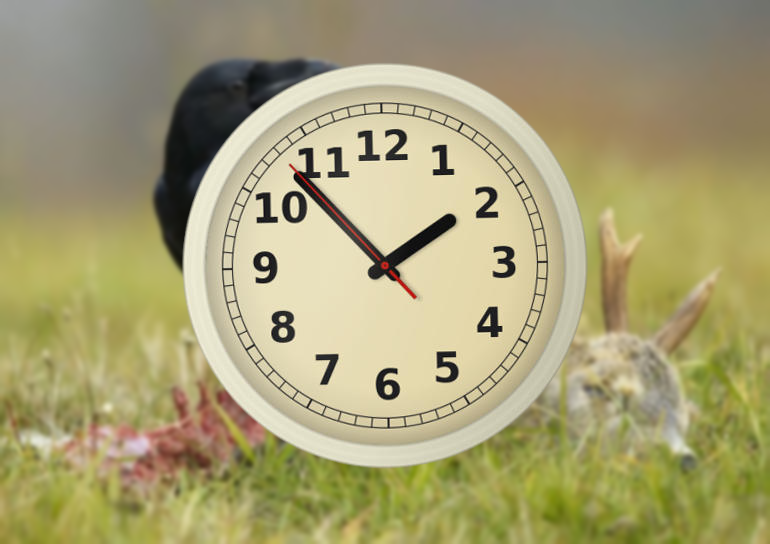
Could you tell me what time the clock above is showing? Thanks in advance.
1:52:53
